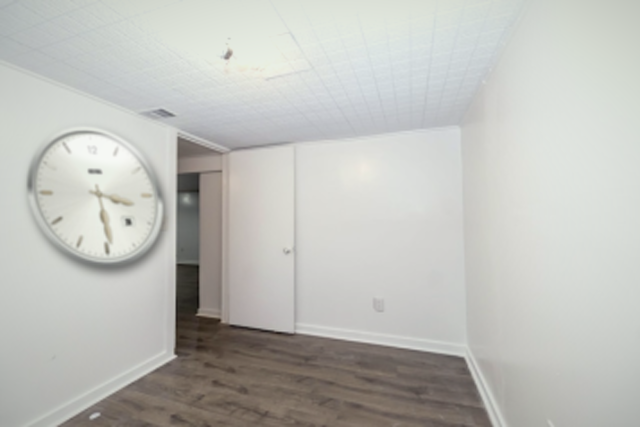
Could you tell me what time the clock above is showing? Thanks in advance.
3:29
